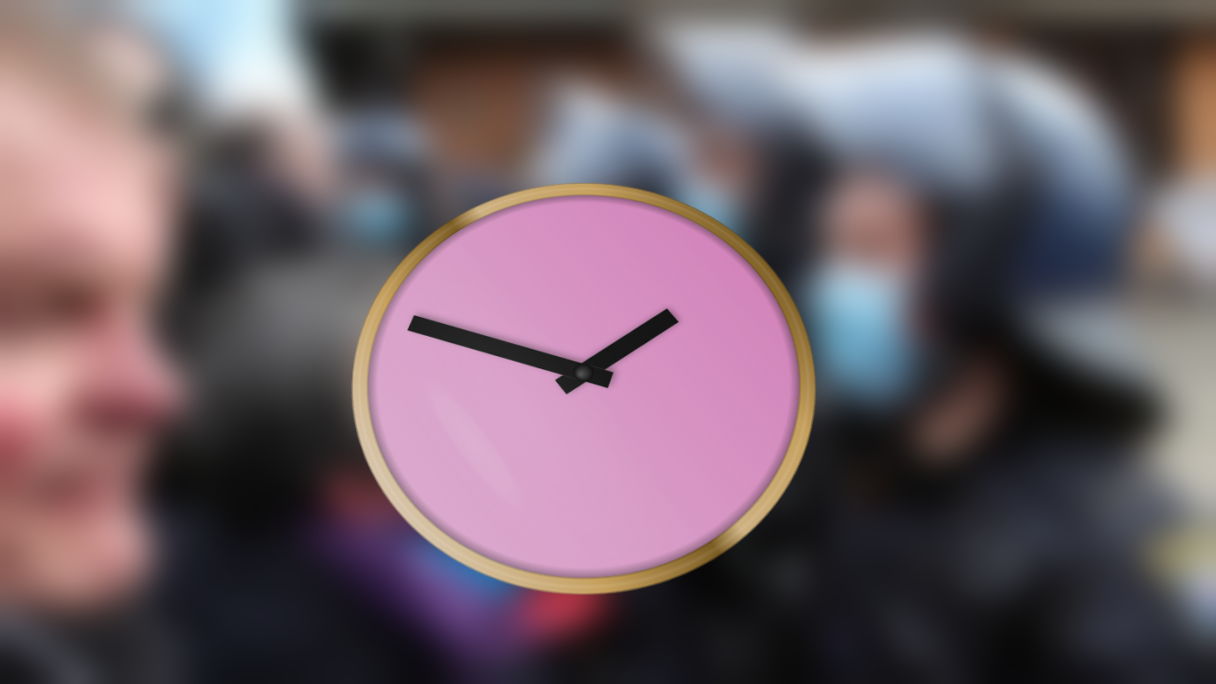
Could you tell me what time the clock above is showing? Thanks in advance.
1:48
